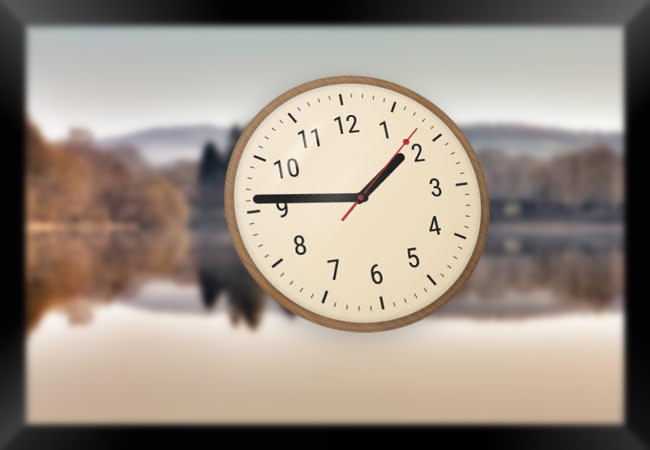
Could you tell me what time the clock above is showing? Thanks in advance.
1:46:08
